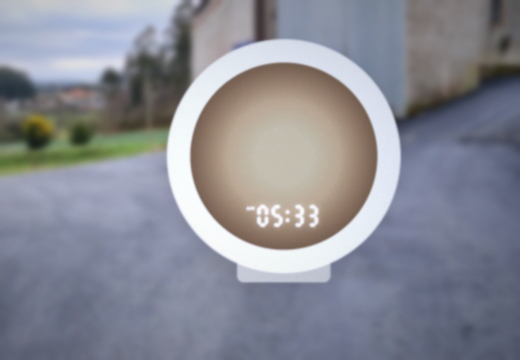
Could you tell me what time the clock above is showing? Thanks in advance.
5:33
